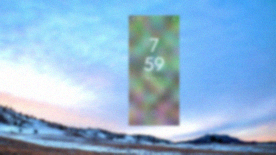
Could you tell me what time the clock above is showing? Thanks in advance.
7:59
